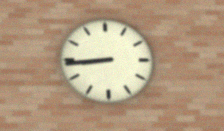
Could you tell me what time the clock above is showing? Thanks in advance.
8:44
